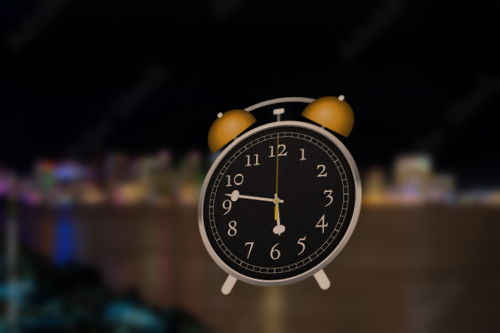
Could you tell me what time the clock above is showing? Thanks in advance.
5:47:00
